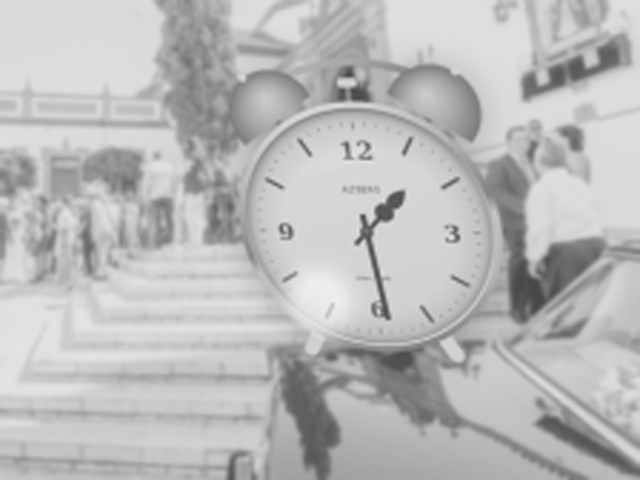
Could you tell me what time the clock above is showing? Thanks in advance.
1:29
